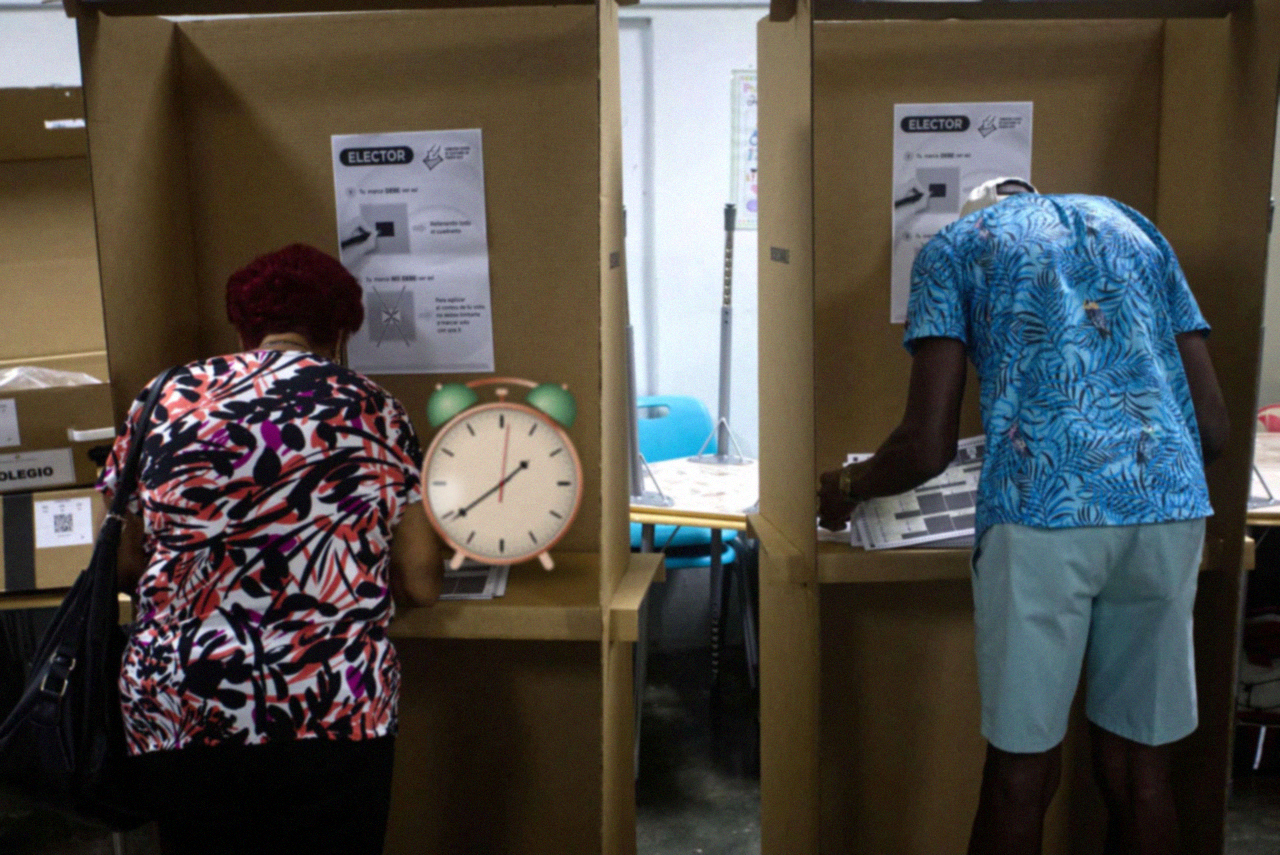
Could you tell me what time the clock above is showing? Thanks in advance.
1:39:01
